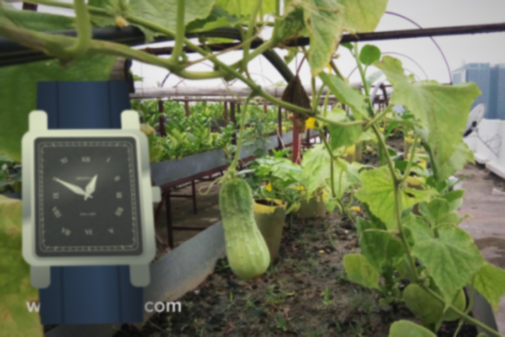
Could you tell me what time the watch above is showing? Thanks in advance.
12:50
